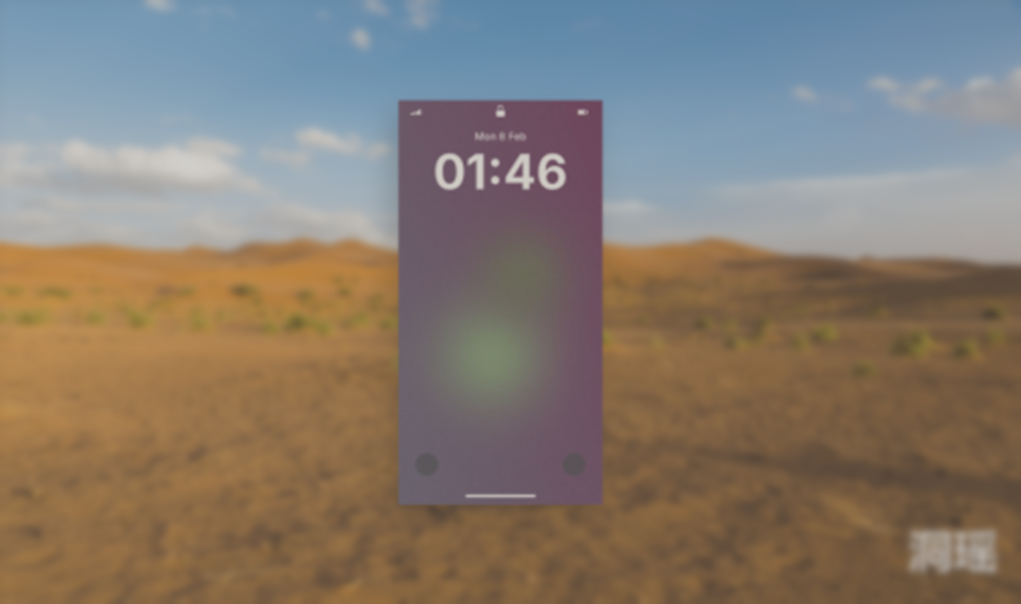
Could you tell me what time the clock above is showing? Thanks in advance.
1:46
